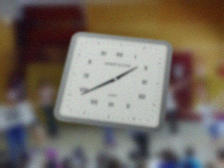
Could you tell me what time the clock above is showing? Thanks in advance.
1:39
